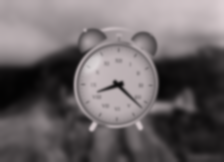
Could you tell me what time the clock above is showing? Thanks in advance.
8:22
